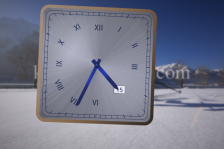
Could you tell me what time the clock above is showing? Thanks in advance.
4:34
